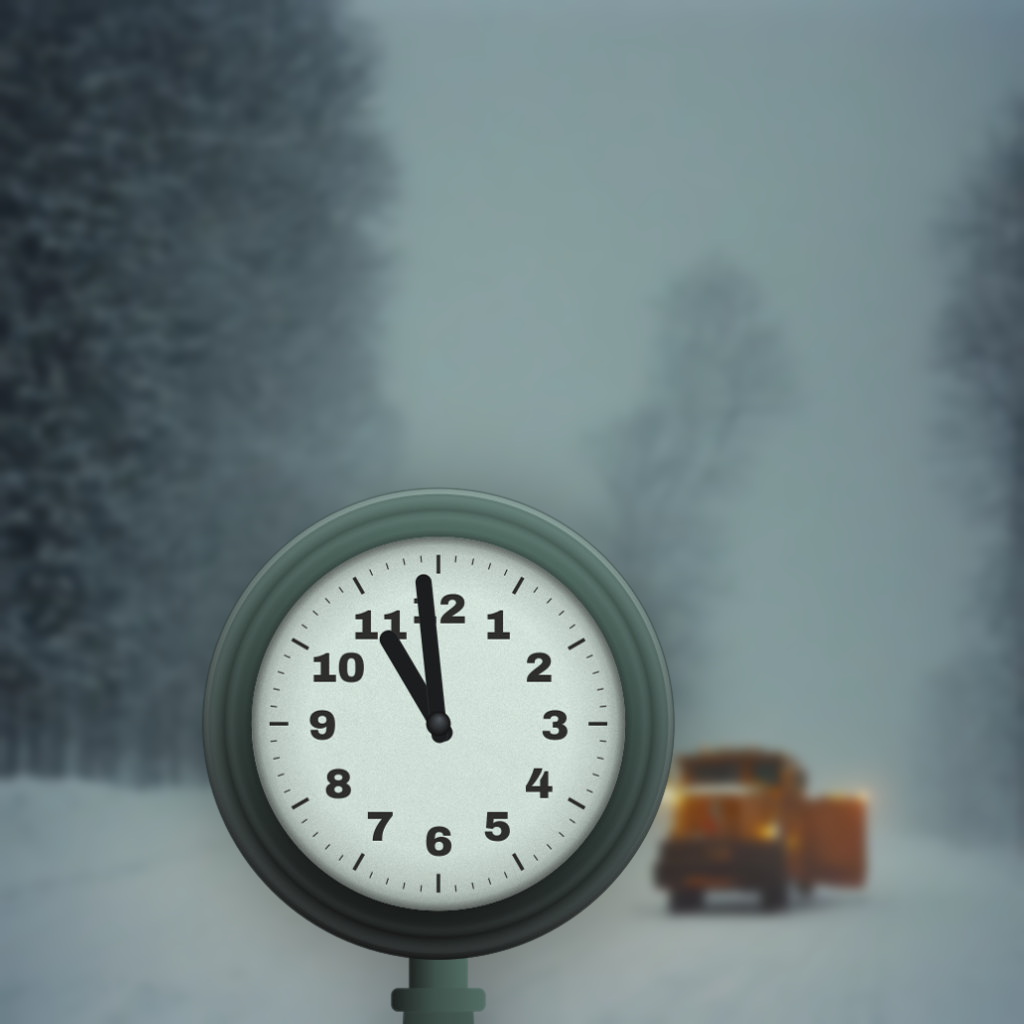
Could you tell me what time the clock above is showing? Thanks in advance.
10:59
